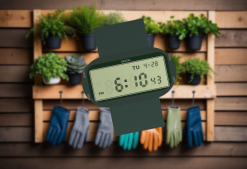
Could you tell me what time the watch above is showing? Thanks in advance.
6:10:43
